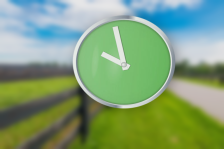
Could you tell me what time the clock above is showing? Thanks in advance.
9:58
